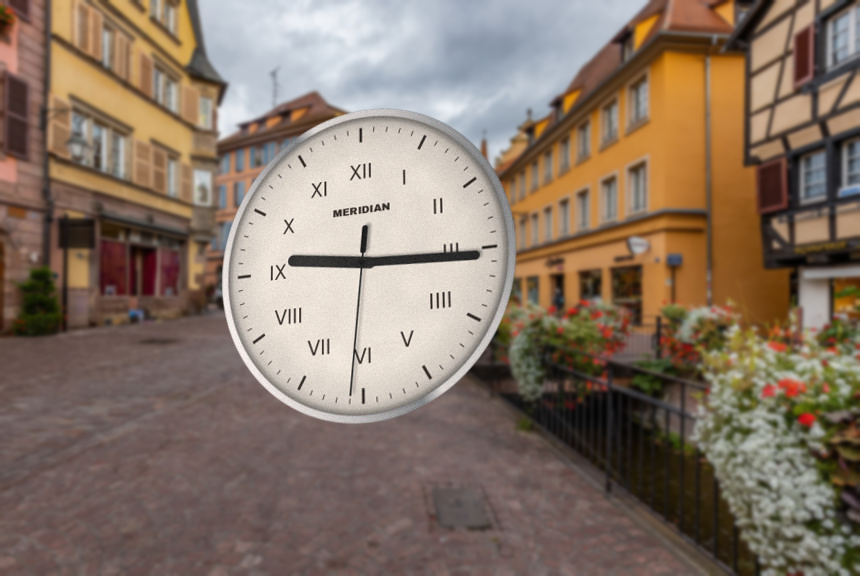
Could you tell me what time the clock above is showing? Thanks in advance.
9:15:31
